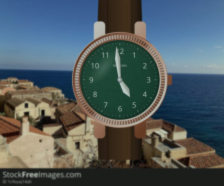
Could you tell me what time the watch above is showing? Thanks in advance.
4:59
